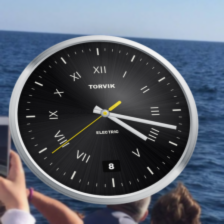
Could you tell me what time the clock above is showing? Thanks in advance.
4:17:39
